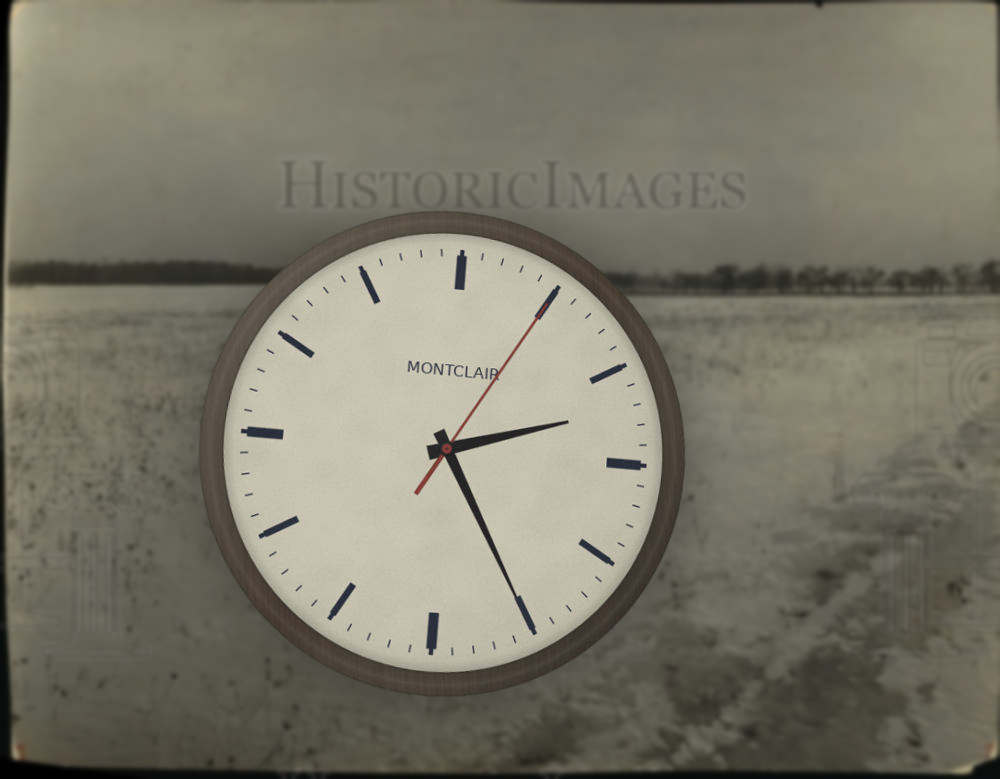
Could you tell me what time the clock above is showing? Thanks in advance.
2:25:05
